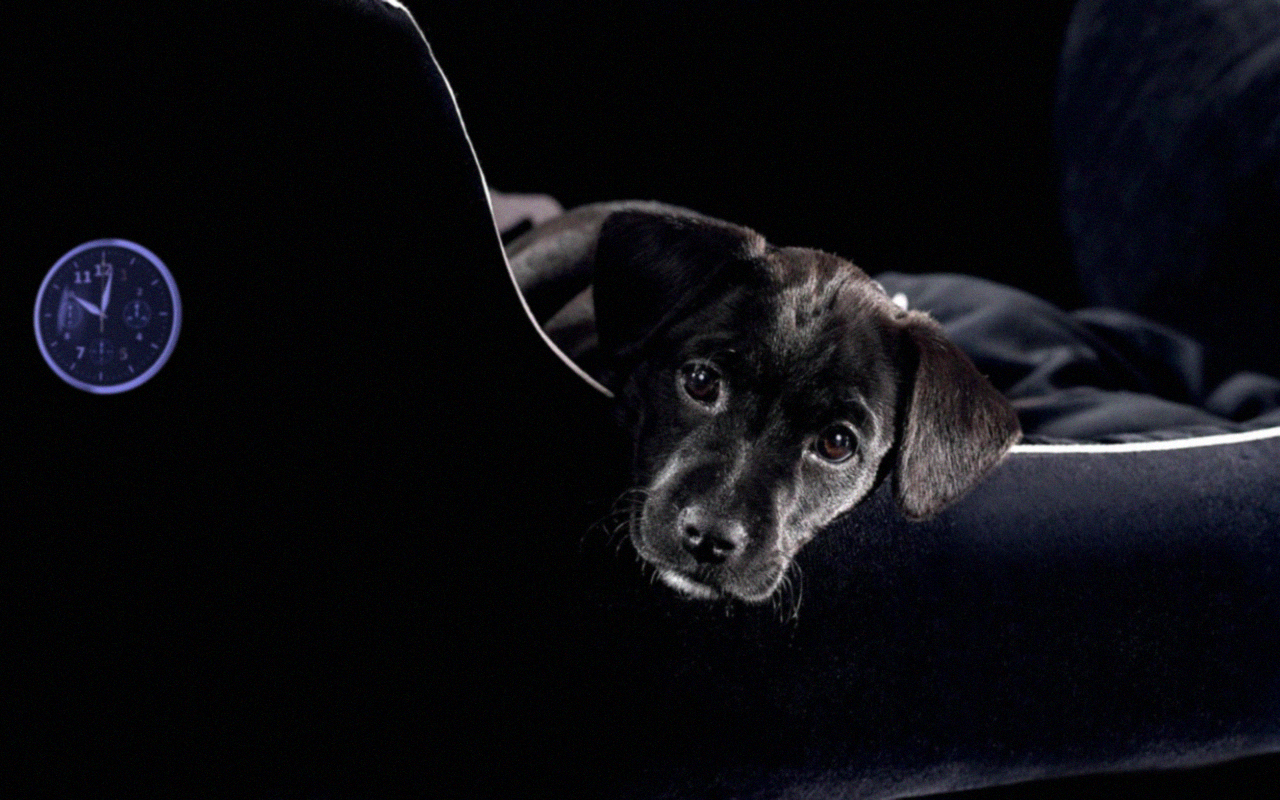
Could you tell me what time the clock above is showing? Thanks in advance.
10:02
